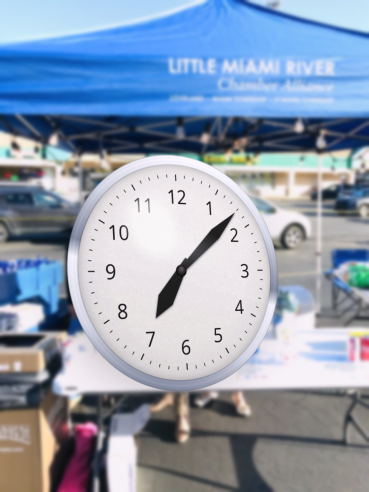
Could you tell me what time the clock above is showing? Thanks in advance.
7:08
